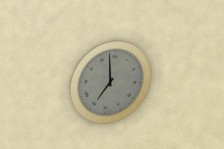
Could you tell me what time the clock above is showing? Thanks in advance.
6:58
